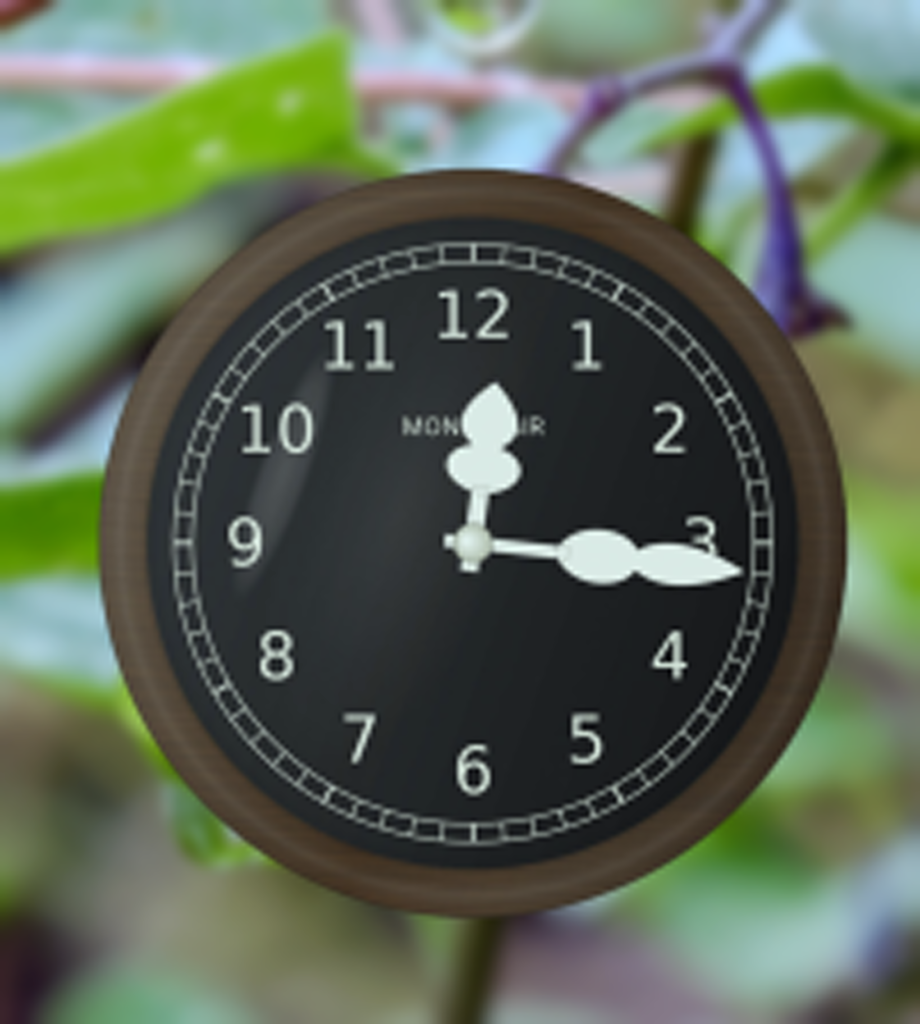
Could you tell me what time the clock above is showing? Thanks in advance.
12:16
